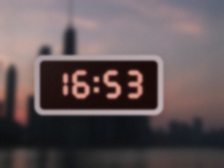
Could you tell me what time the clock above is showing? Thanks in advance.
16:53
